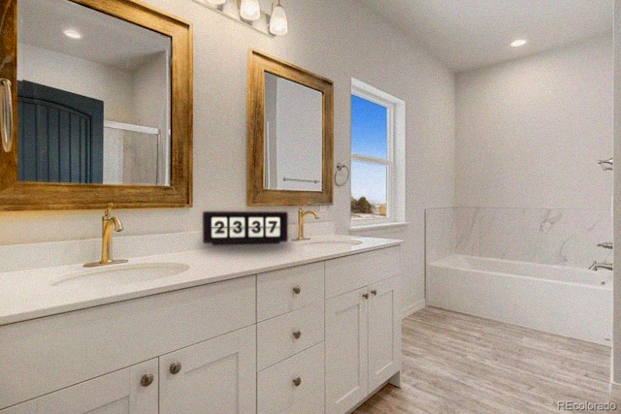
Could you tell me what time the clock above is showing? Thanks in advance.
23:37
